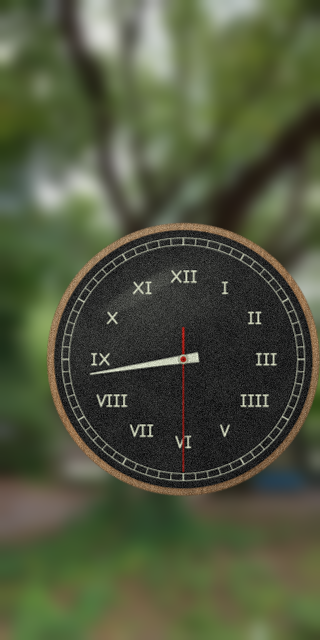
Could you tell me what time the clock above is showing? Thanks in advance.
8:43:30
